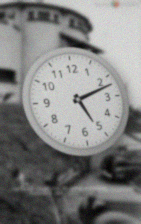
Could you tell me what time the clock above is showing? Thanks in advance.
5:12
